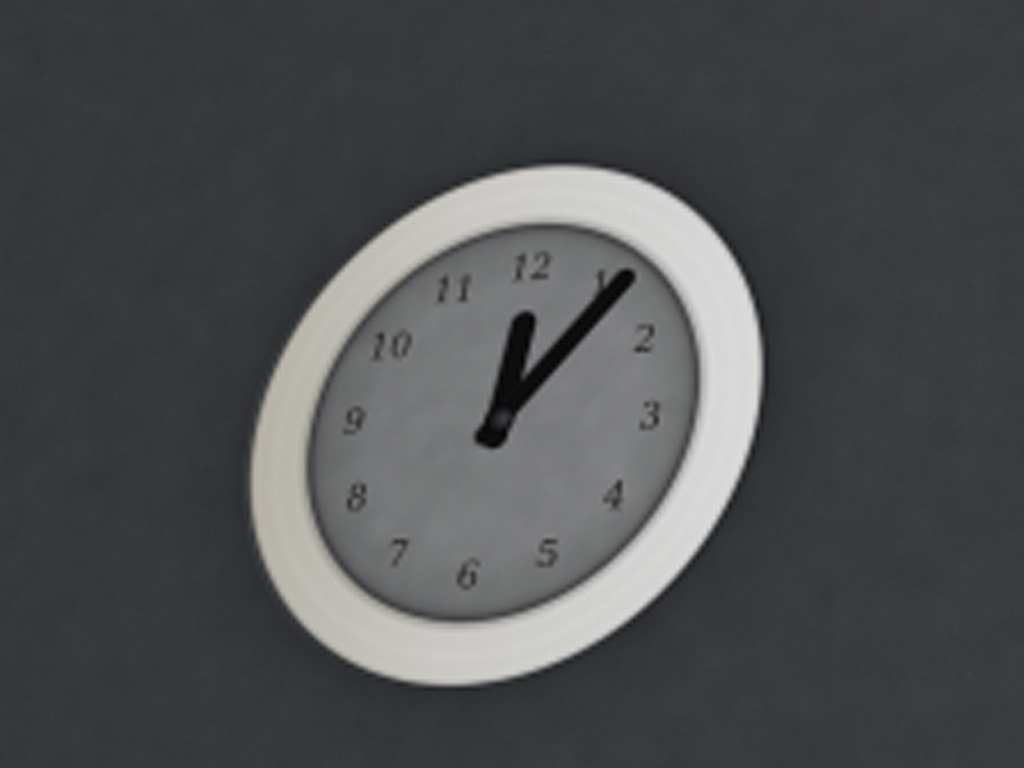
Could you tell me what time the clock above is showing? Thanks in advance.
12:06
